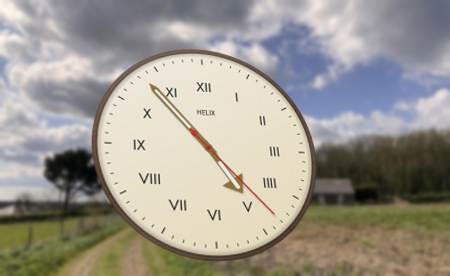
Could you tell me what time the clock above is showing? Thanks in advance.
4:53:23
